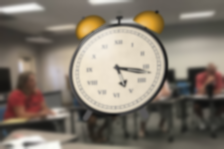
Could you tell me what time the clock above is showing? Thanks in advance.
5:17
